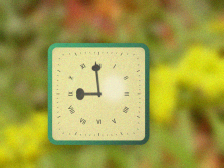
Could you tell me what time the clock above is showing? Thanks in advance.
8:59
